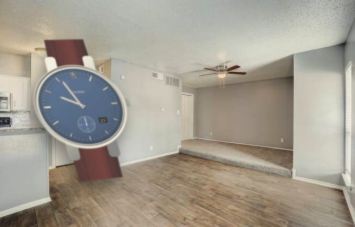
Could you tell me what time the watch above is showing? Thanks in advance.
9:56
